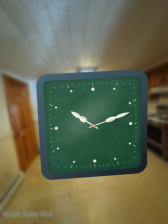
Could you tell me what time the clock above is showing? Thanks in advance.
10:12
